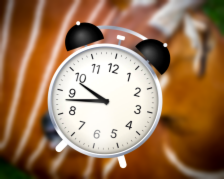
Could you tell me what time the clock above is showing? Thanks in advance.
9:43
